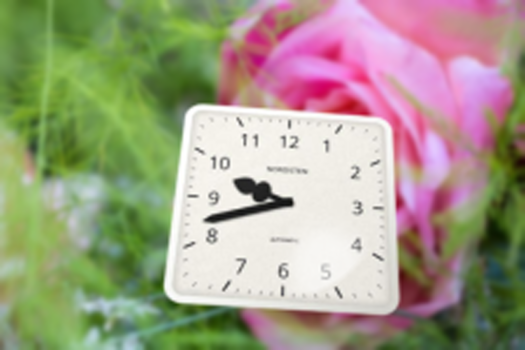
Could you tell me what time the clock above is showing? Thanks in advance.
9:42
